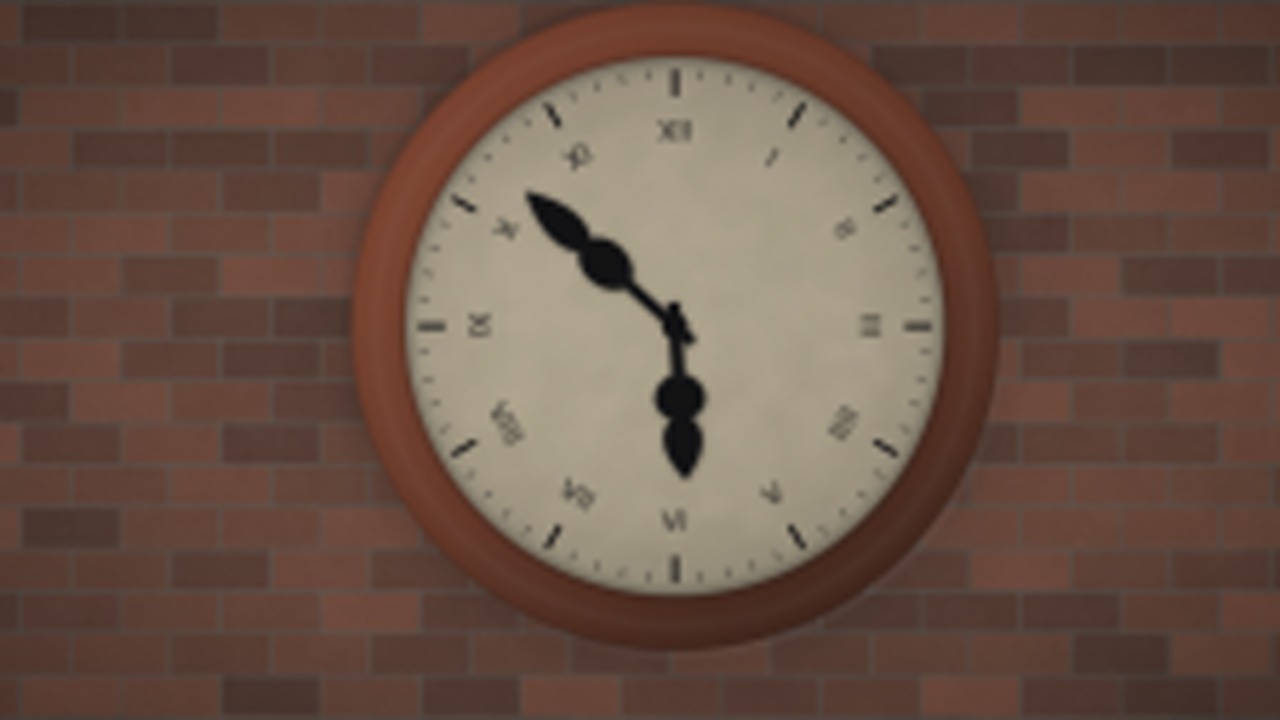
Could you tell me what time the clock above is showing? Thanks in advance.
5:52
